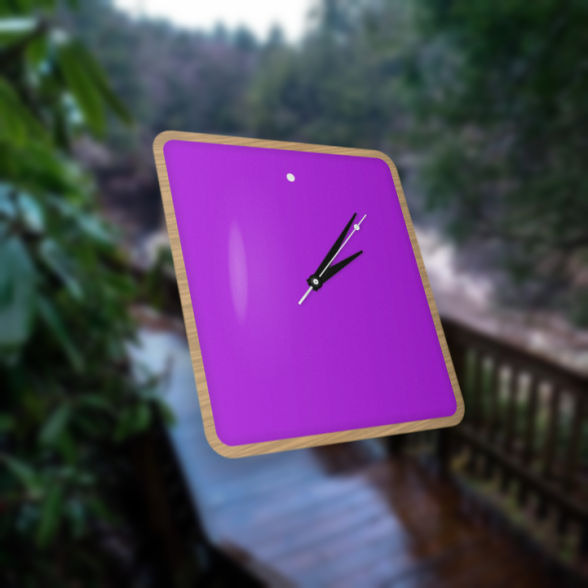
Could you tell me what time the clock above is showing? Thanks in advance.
2:07:08
